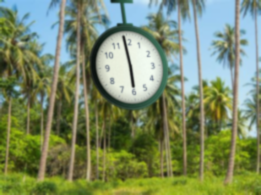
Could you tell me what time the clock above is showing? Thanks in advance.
5:59
